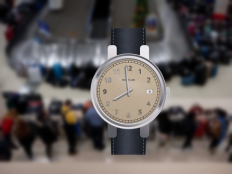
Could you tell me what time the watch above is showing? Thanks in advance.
7:59
